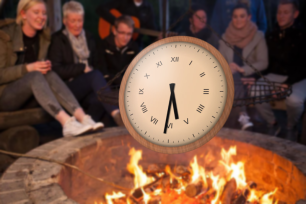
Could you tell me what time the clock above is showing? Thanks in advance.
5:31
